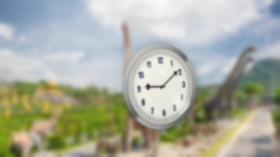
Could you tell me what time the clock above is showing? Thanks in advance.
9:09
